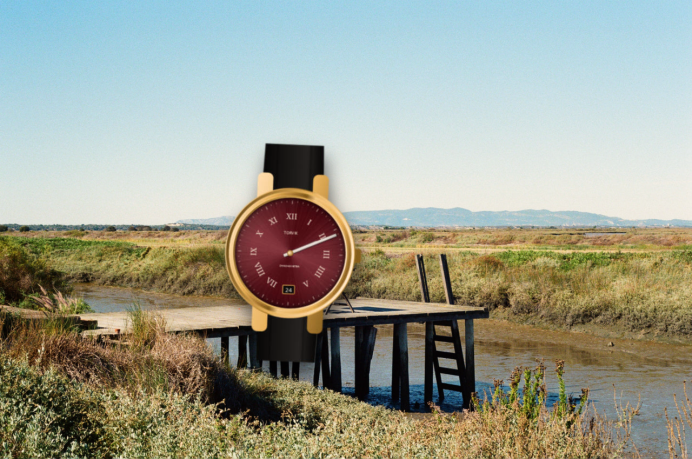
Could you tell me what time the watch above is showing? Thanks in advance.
2:11
